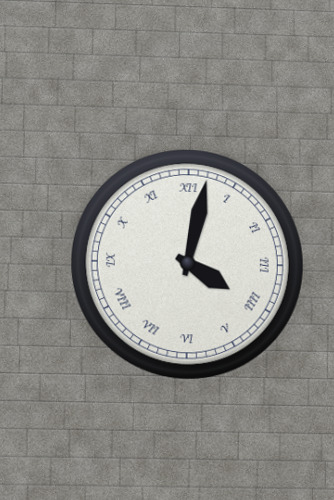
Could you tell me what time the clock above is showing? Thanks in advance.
4:02
